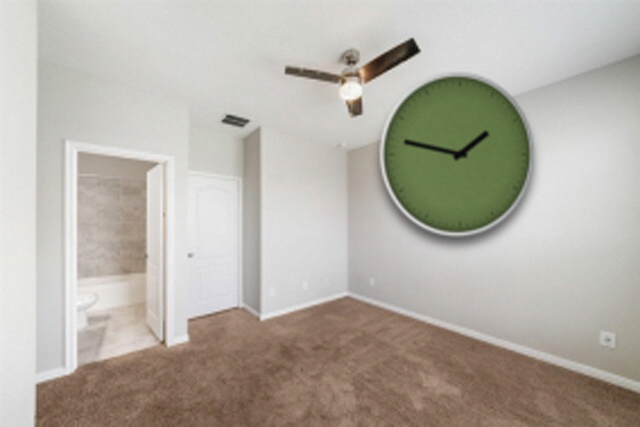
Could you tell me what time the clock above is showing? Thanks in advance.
1:47
